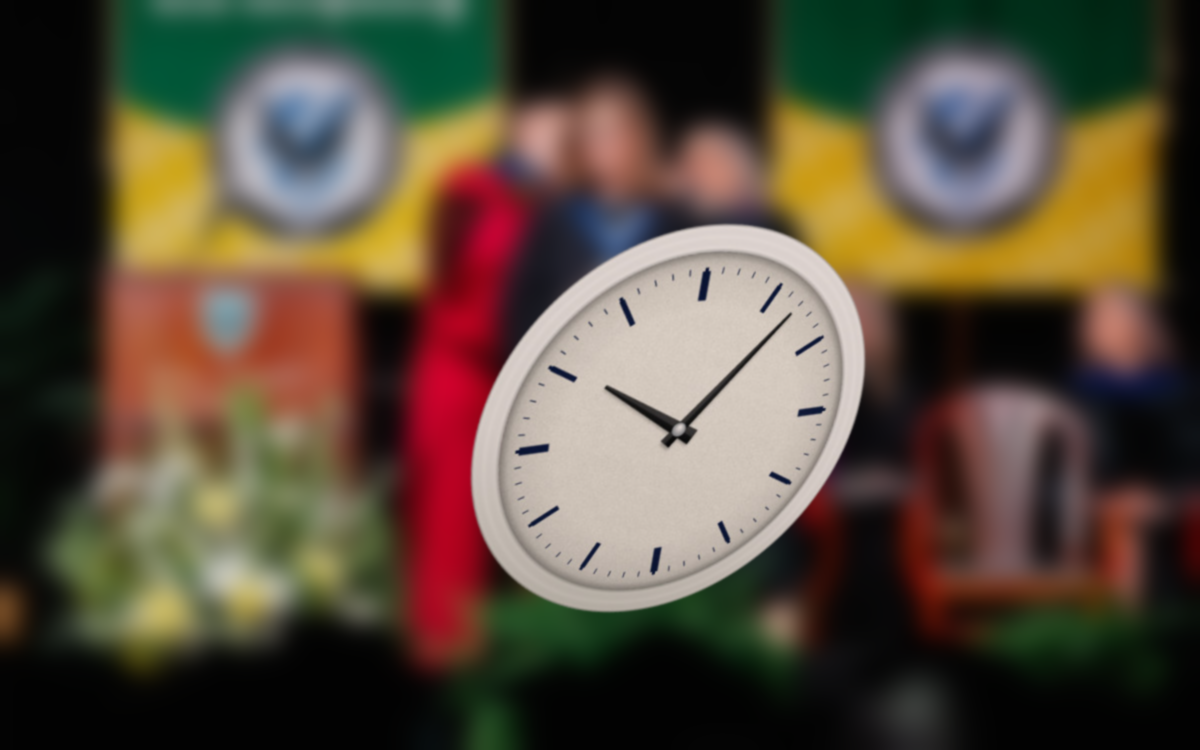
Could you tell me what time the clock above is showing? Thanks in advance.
10:07
